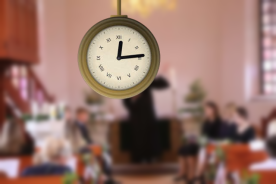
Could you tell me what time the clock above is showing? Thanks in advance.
12:14
